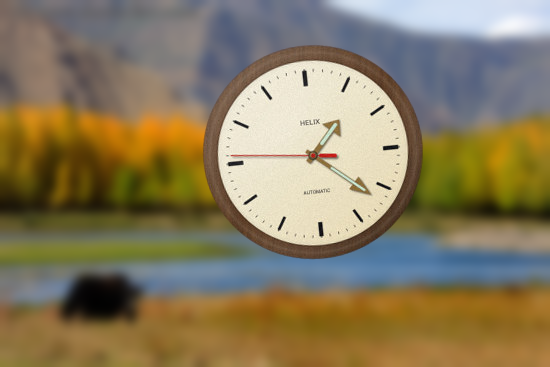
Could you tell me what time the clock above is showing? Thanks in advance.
1:21:46
